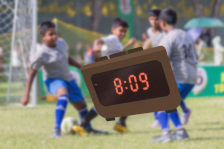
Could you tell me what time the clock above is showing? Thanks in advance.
8:09
